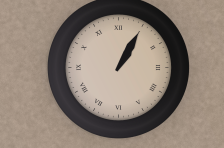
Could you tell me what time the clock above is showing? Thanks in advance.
1:05
